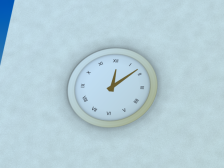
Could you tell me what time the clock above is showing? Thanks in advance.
12:08
